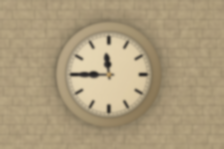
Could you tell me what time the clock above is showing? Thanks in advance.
11:45
